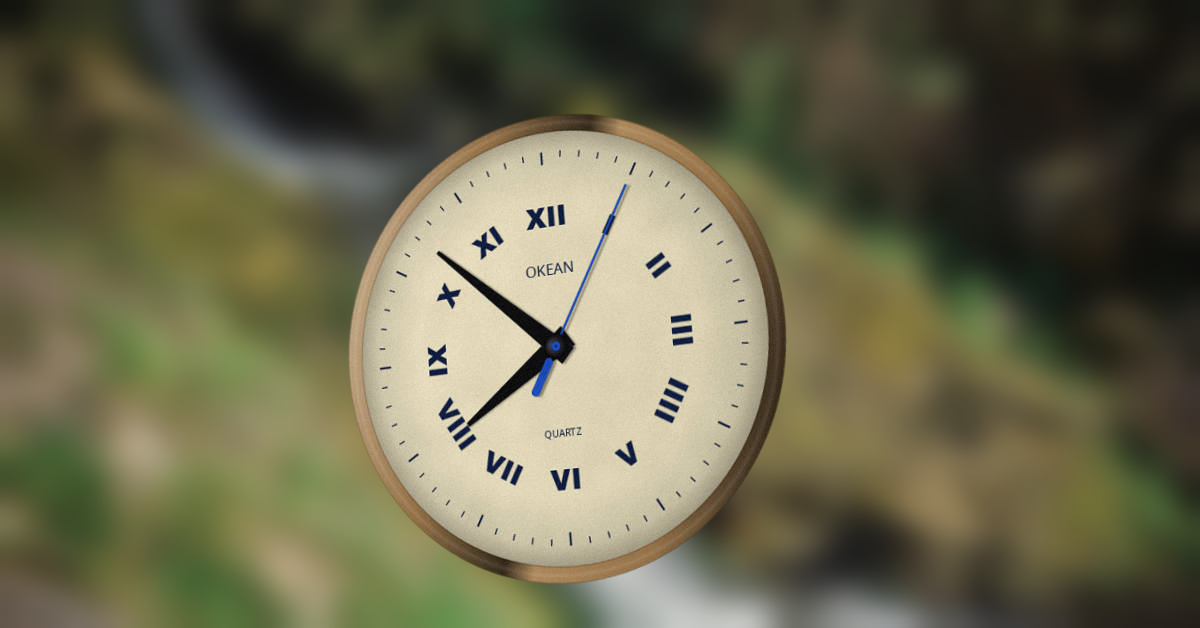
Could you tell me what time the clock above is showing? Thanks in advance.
7:52:05
